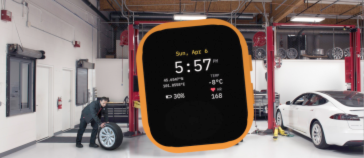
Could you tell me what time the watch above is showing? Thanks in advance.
5:57
